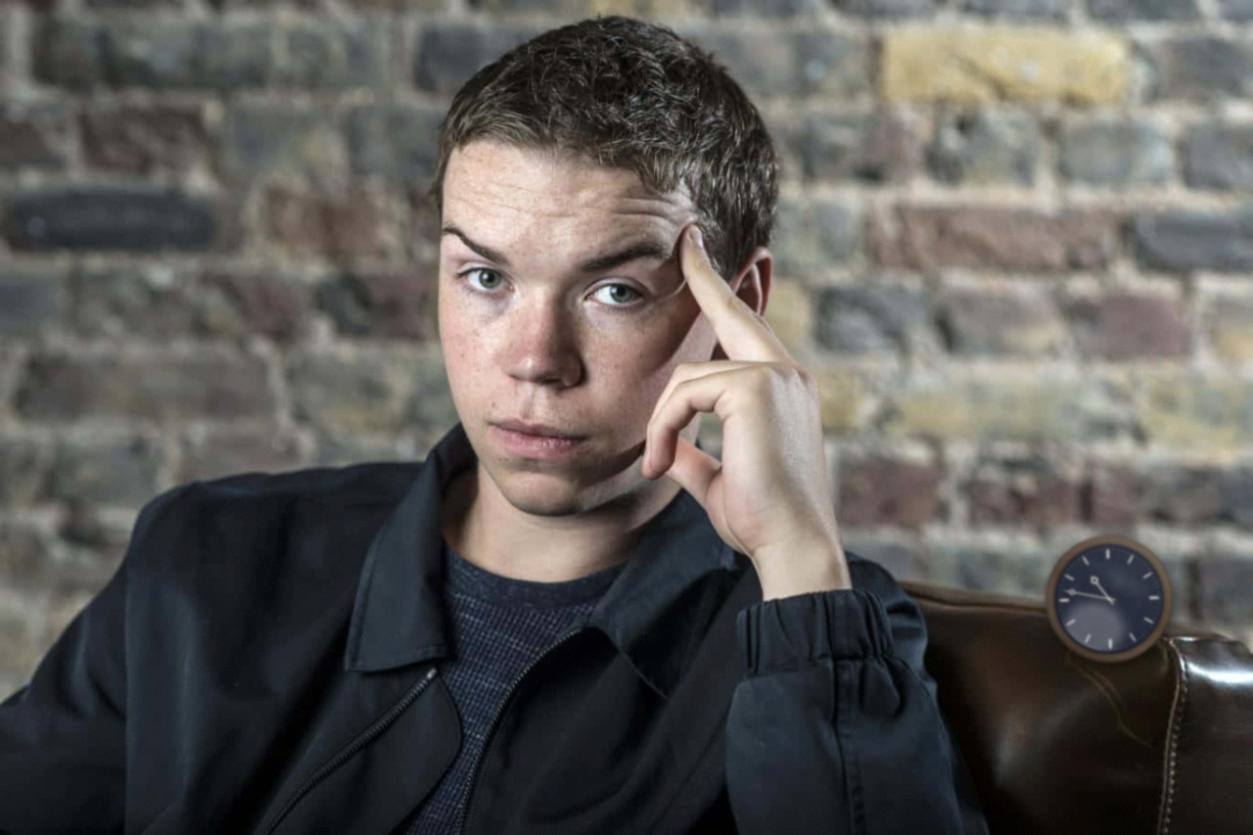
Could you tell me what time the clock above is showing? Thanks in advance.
10:47
